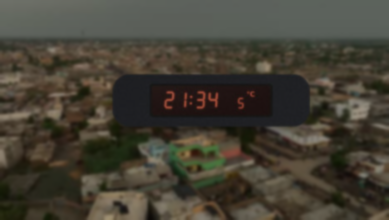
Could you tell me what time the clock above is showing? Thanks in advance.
21:34
